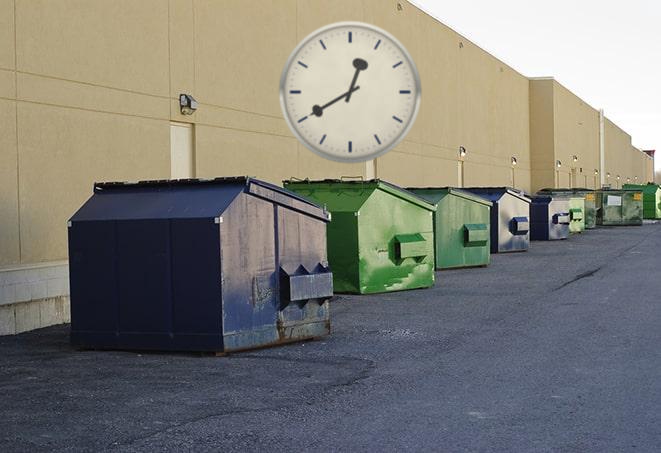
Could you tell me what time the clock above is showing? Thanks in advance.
12:40
